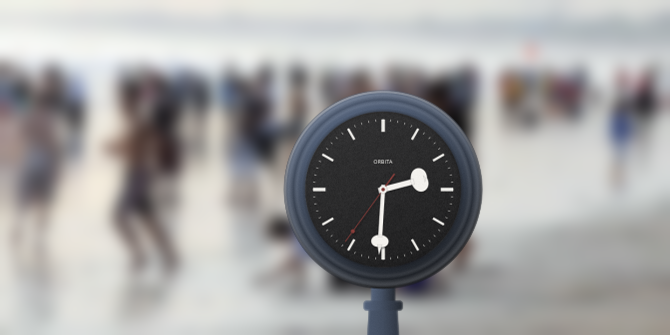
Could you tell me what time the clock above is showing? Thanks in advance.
2:30:36
